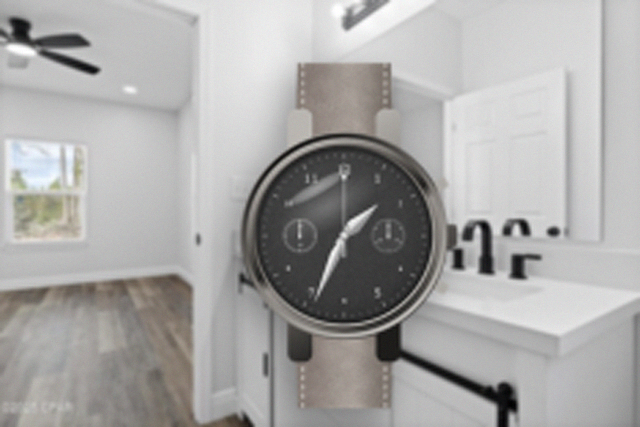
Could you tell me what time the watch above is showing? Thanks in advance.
1:34
